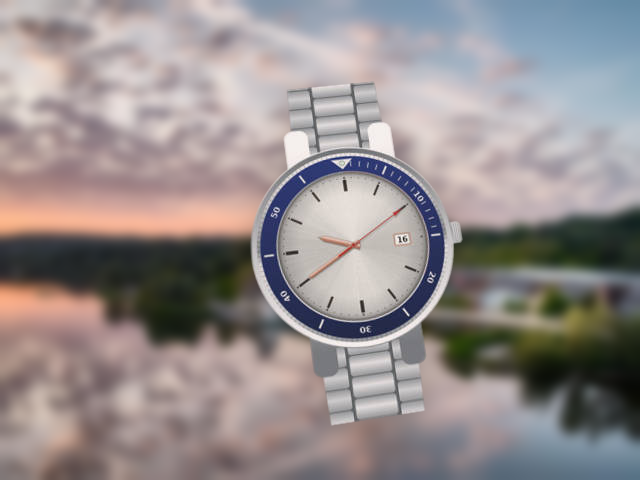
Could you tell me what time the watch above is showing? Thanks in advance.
9:40:10
